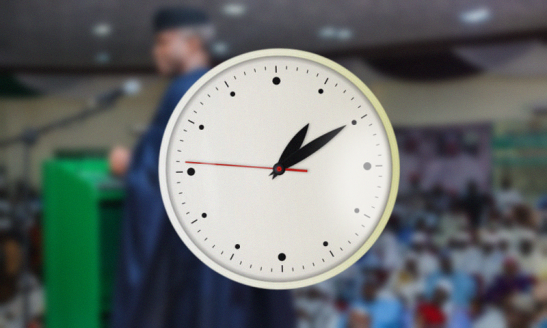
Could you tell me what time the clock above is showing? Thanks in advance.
1:09:46
